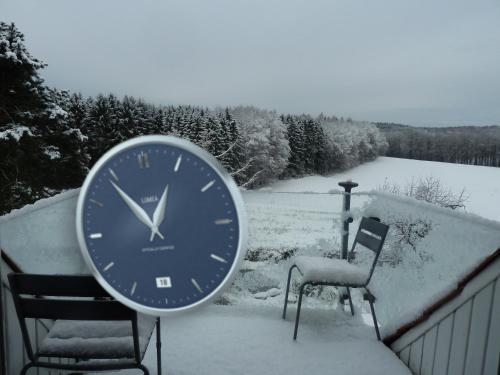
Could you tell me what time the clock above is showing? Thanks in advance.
12:54
